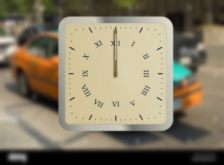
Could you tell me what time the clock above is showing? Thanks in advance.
12:00
